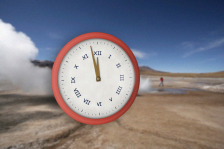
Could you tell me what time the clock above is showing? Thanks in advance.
11:58
